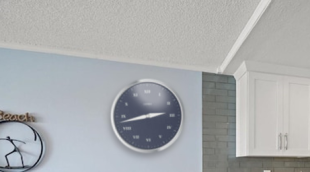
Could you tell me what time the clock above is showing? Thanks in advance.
2:43
